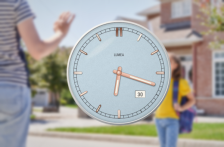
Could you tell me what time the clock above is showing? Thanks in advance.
6:18
